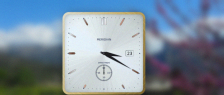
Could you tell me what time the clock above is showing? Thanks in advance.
3:20
